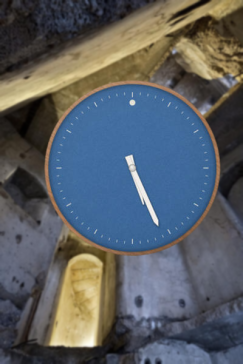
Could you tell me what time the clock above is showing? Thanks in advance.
5:26
